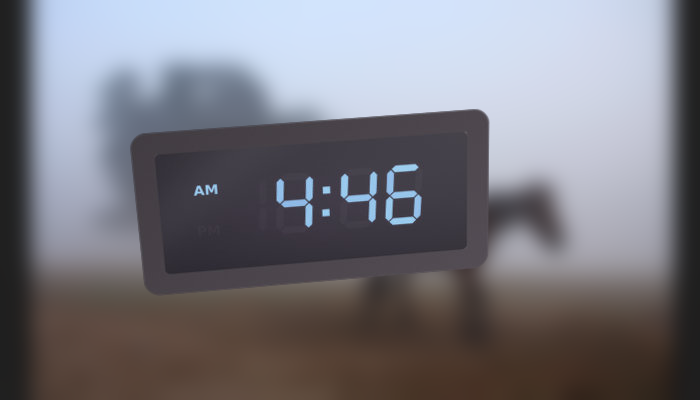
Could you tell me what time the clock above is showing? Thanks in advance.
4:46
